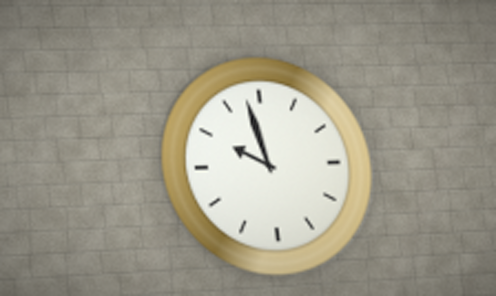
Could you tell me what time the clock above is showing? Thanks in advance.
9:58
